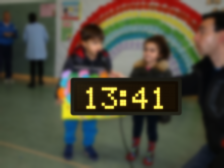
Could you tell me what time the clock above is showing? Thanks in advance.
13:41
